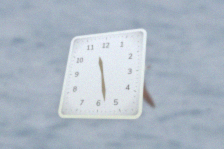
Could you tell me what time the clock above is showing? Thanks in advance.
11:28
